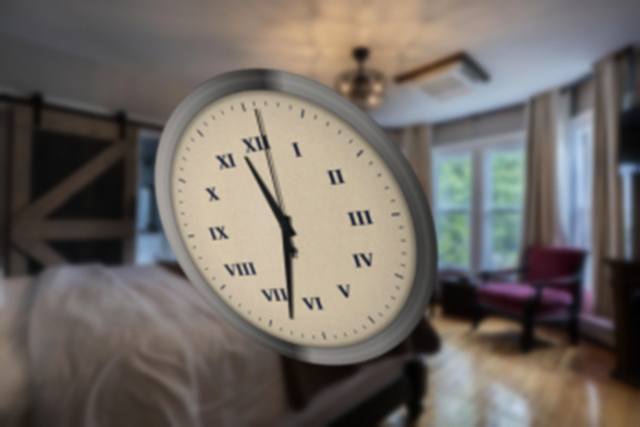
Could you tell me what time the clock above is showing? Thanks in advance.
11:33:01
